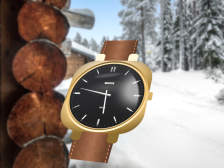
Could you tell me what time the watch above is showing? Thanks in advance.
5:47
